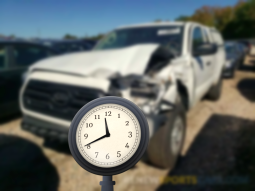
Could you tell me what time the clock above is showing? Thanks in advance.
11:41
